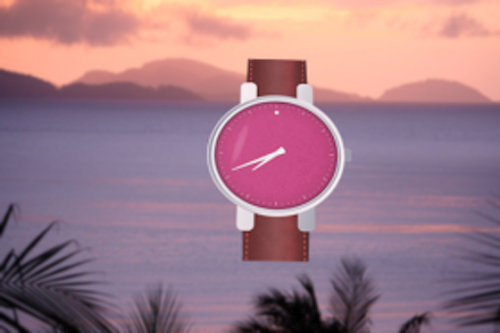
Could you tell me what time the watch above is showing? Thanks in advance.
7:41
